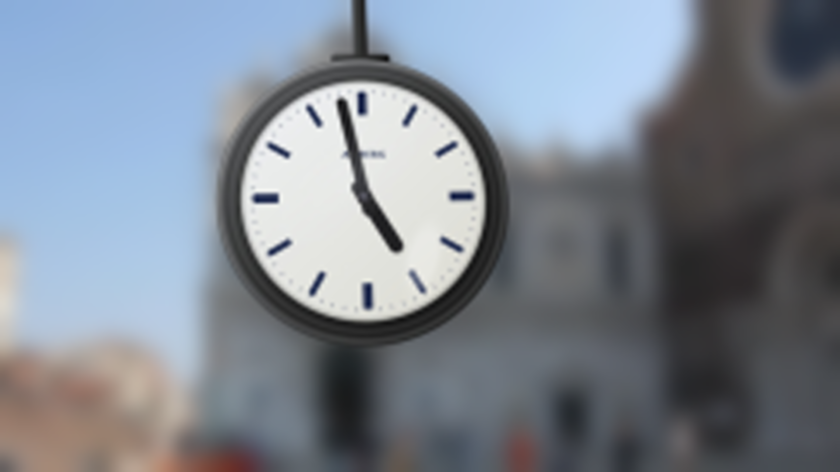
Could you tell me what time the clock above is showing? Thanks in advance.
4:58
